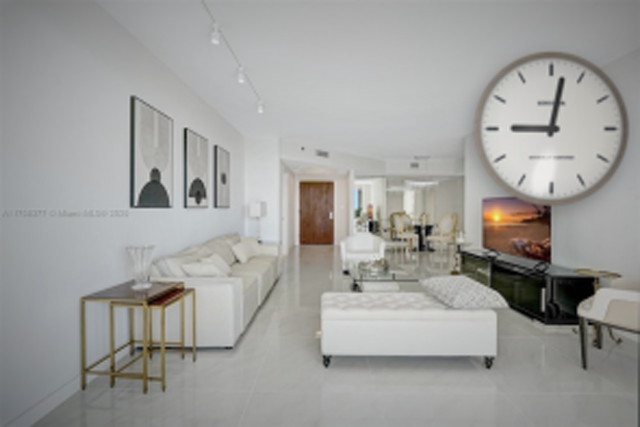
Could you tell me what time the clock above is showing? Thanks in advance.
9:02
